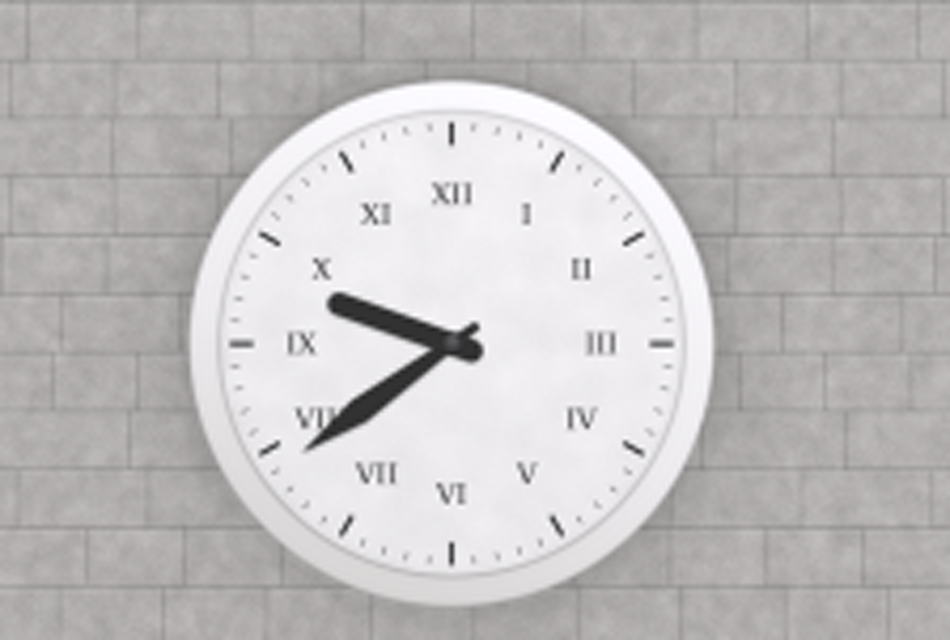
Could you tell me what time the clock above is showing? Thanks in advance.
9:39
